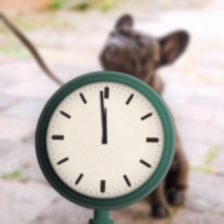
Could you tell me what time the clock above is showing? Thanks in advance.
11:59
